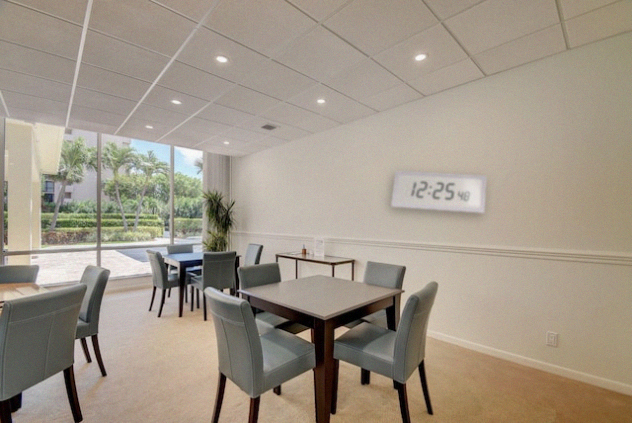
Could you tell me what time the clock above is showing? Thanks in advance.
12:25
